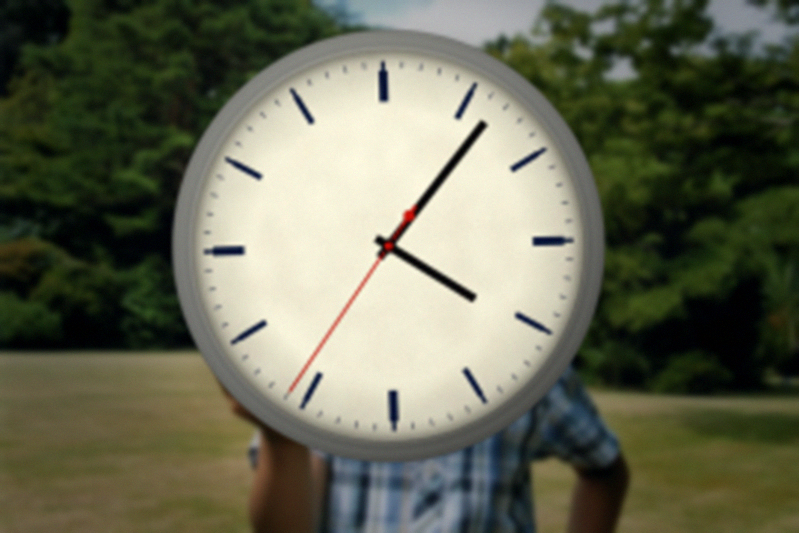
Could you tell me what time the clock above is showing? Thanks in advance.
4:06:36
